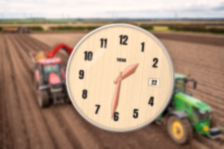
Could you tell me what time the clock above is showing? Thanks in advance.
1:31
